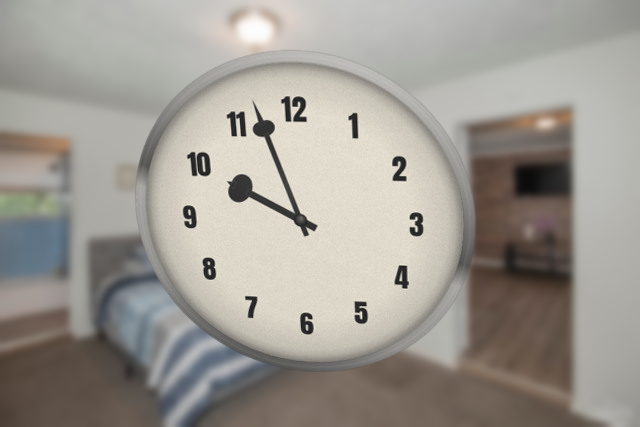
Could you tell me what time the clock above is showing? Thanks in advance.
9:57
